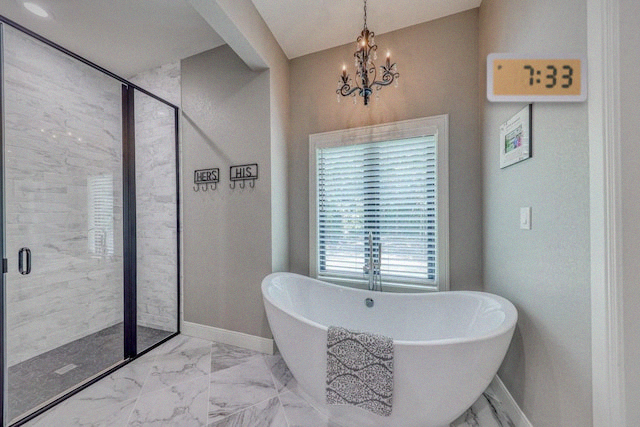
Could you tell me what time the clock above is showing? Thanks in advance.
7:33
